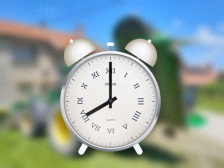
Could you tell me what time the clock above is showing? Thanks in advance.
8:00
